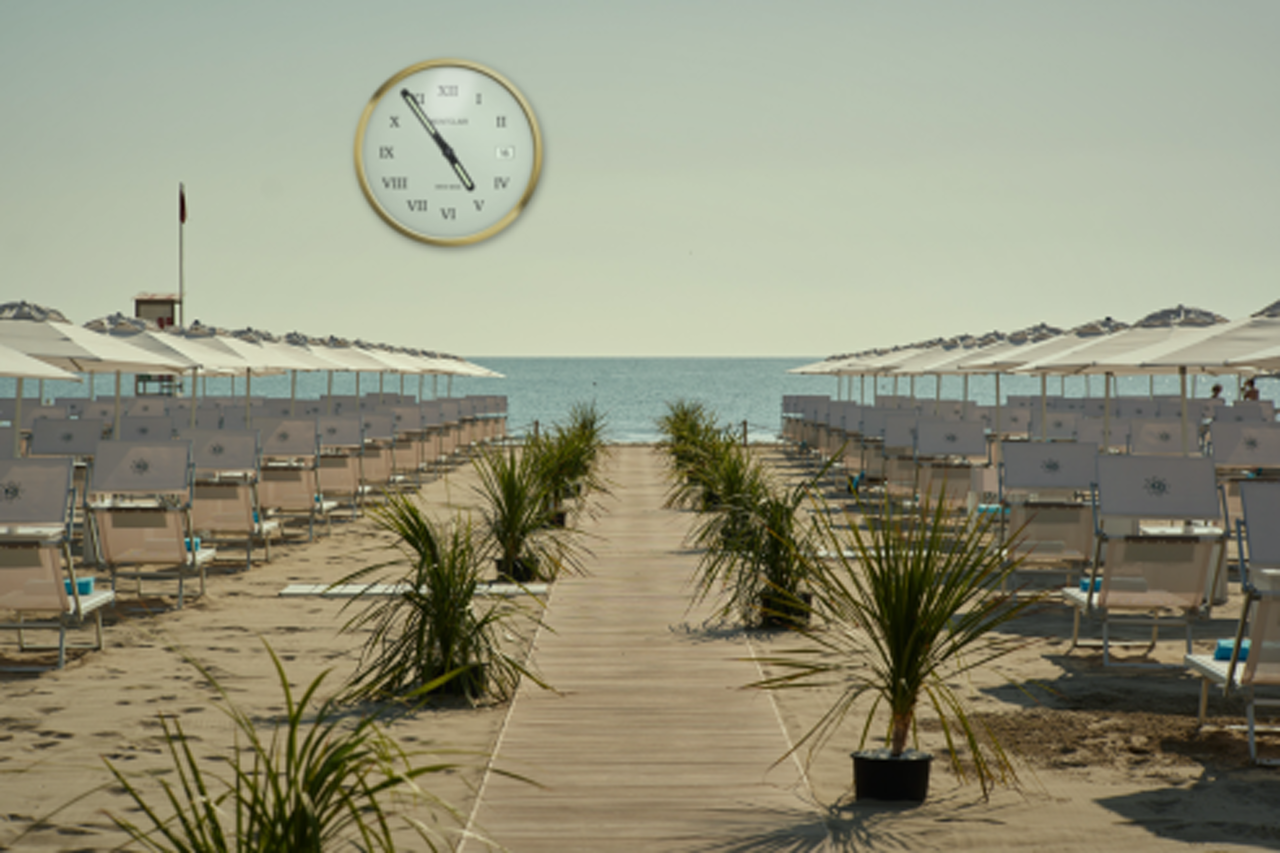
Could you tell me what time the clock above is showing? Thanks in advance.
4:54
